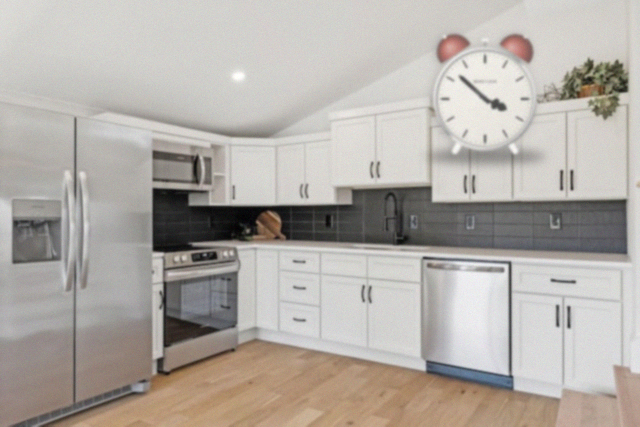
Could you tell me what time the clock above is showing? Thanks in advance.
3:52
